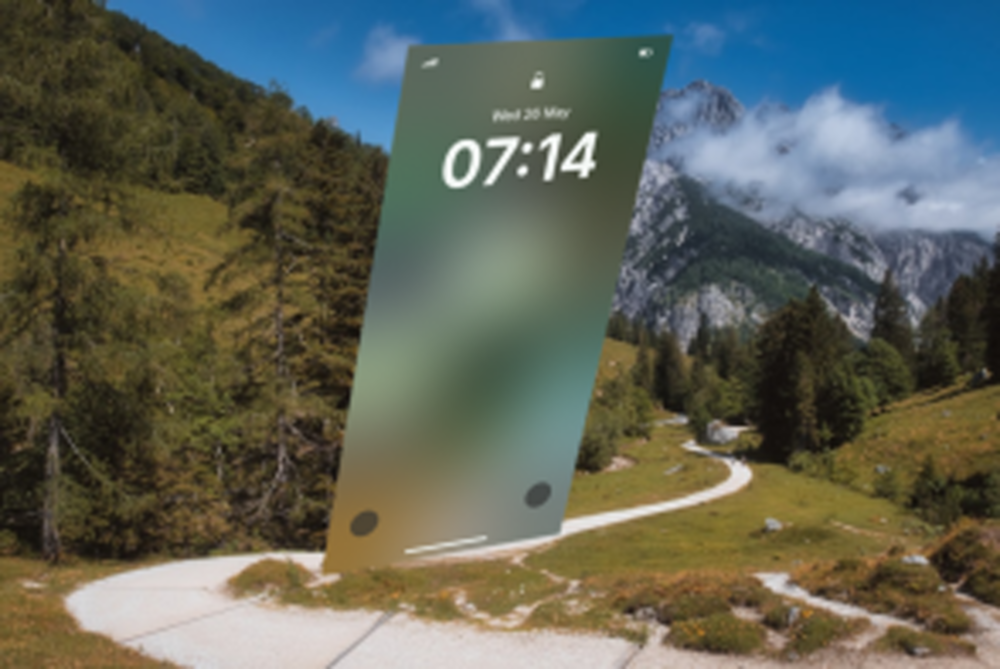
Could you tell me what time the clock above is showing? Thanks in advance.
7:14
